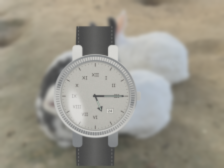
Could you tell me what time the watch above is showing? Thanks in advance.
5:15
